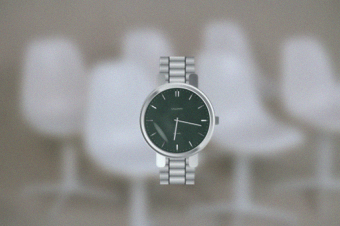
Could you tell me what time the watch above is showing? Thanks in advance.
6:17
